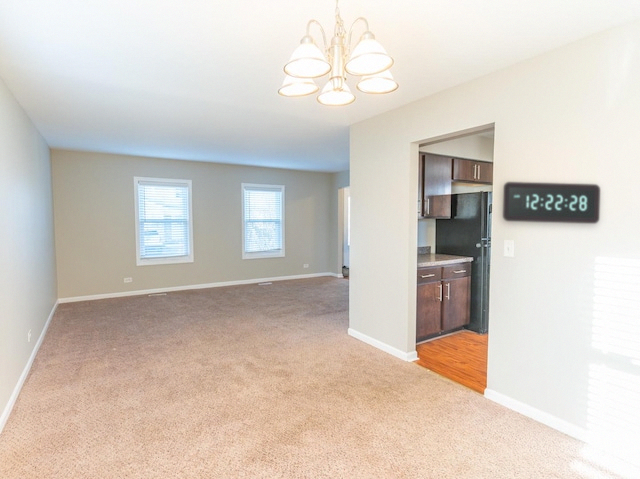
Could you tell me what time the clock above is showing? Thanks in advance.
12:22:28
